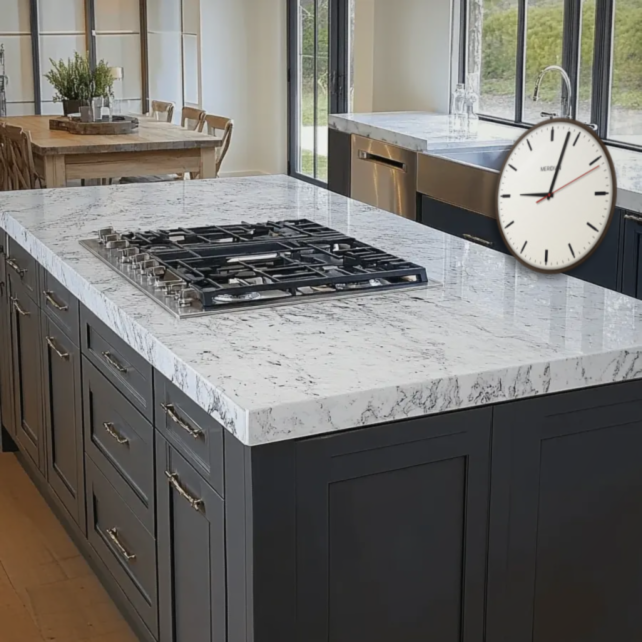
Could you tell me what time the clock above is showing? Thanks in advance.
9:03:11
